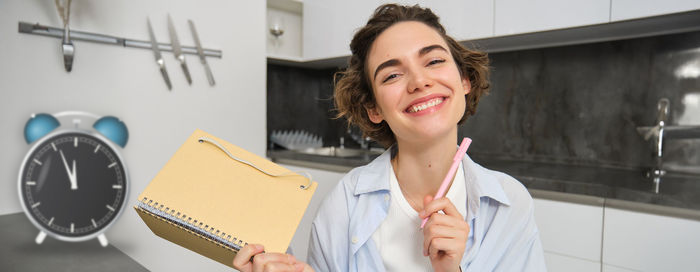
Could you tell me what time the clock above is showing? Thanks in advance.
11:56
